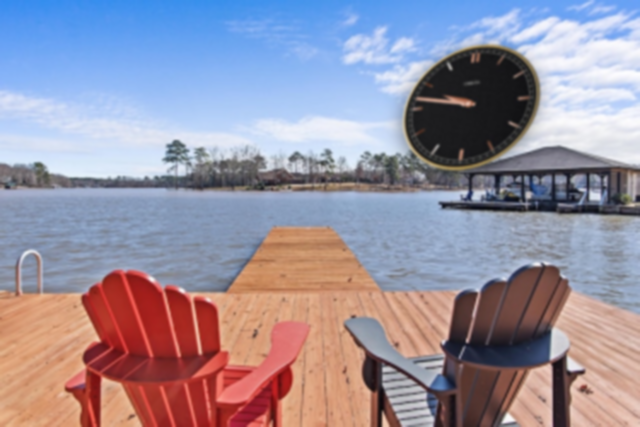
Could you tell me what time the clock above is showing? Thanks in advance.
9:47
